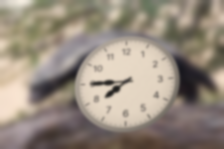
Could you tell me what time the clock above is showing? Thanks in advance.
7:45
